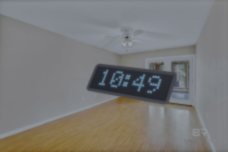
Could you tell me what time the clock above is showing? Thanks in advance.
10:49
